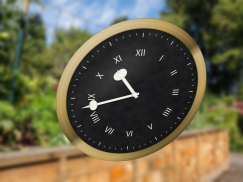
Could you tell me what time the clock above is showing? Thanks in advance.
10:43
